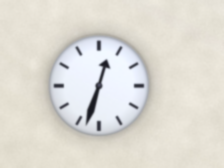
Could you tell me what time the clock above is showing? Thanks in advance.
12:33
